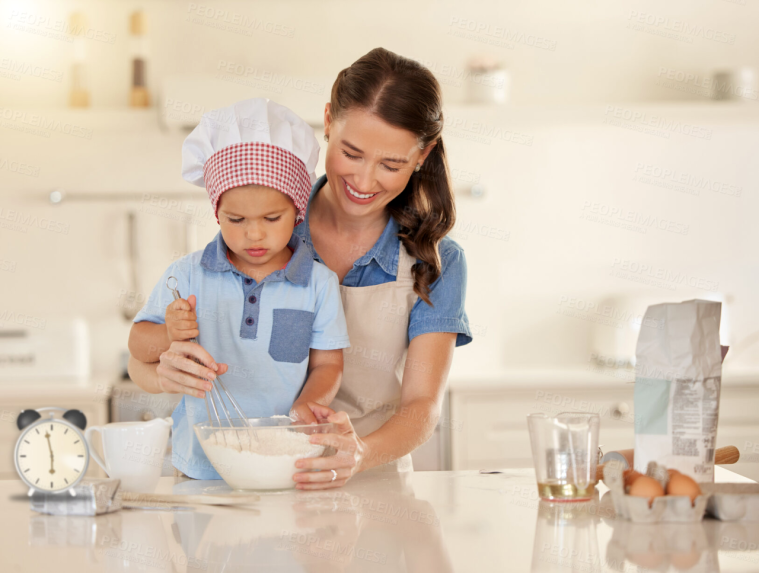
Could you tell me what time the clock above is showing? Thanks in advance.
5:58
